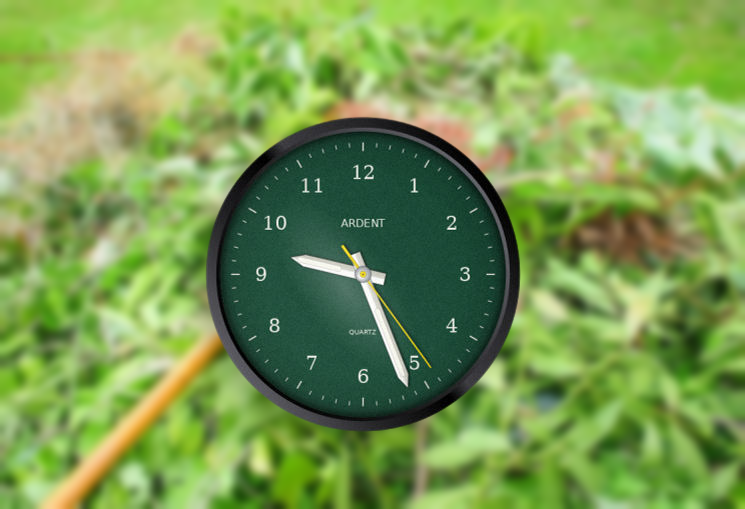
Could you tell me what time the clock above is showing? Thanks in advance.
9:26:24
